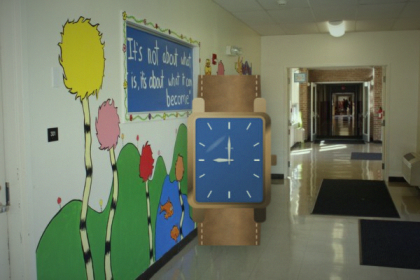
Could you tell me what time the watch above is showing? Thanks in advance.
9:00
